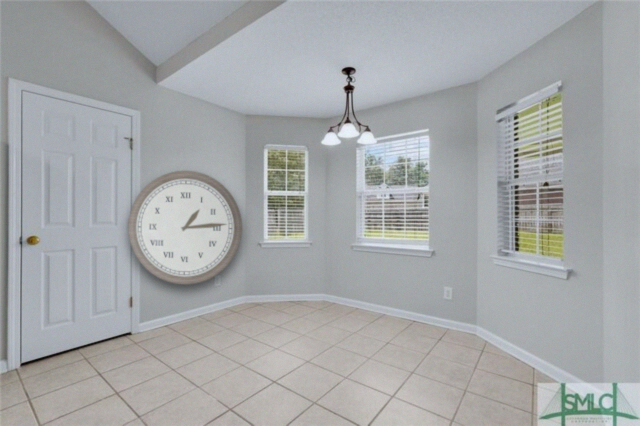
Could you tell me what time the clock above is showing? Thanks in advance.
1:14
